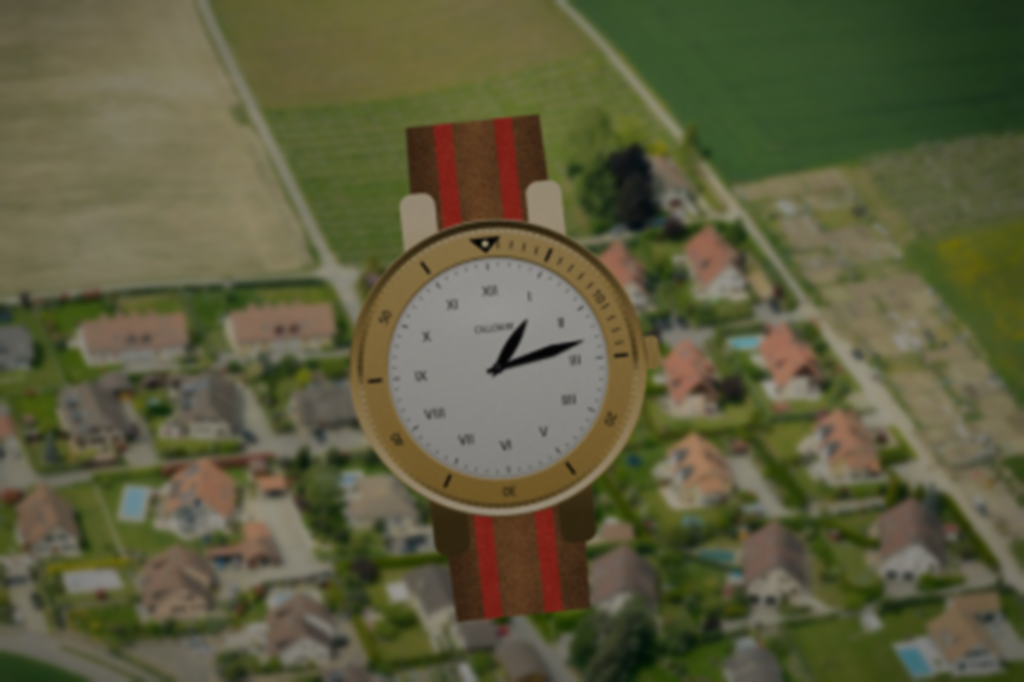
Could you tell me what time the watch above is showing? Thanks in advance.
1:13
